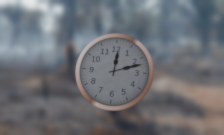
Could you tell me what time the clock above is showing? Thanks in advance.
12:12
